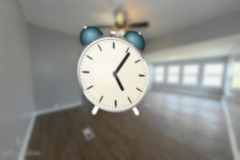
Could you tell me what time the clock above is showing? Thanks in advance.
5:06
